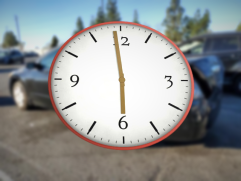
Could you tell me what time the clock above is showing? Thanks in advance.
5:59
